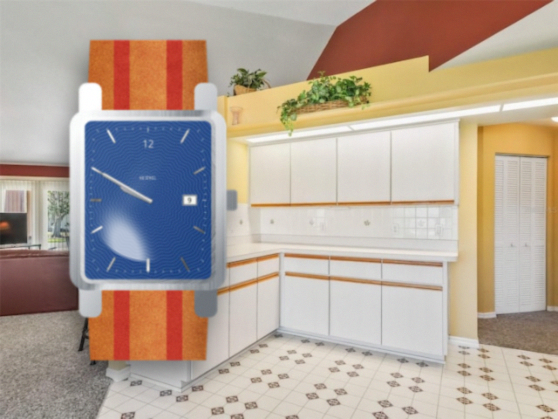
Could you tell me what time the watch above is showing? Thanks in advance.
9:50
